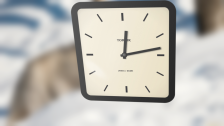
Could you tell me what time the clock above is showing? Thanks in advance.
12:13
